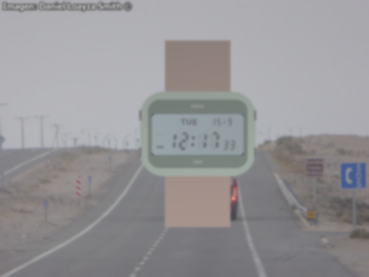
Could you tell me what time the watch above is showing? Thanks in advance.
12:17
